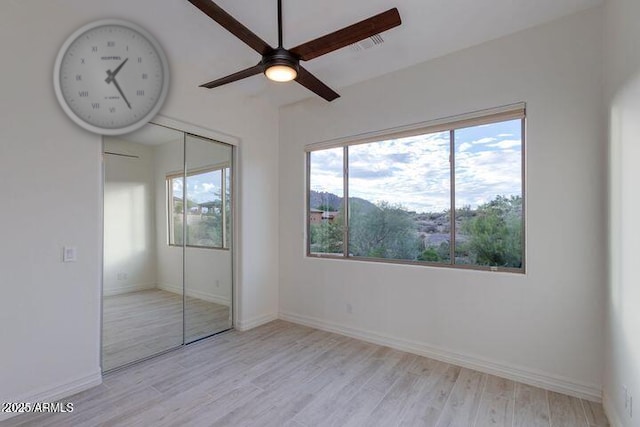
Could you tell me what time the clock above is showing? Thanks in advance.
1:25
